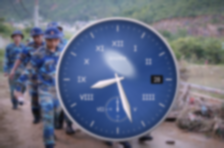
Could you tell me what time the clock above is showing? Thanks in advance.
8:27
